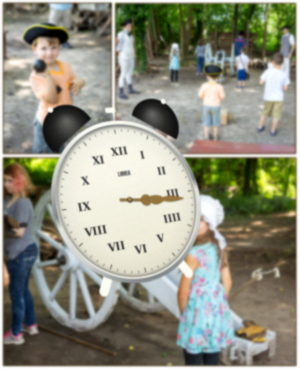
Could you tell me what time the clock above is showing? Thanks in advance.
3:16
